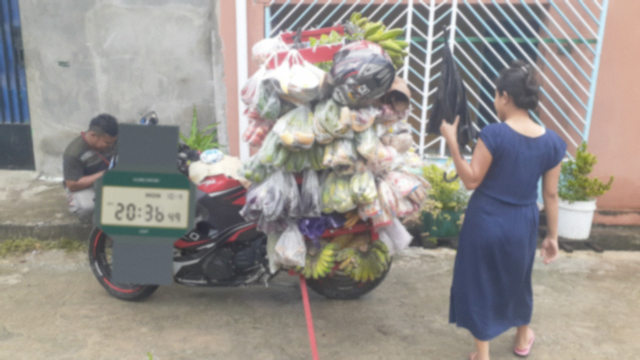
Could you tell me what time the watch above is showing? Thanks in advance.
20:36
